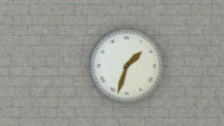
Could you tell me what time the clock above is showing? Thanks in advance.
1:33
